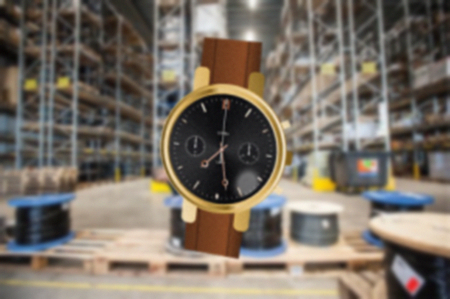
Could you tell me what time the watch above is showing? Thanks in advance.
7:28
